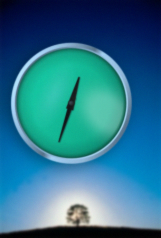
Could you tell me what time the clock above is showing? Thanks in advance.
12:33
